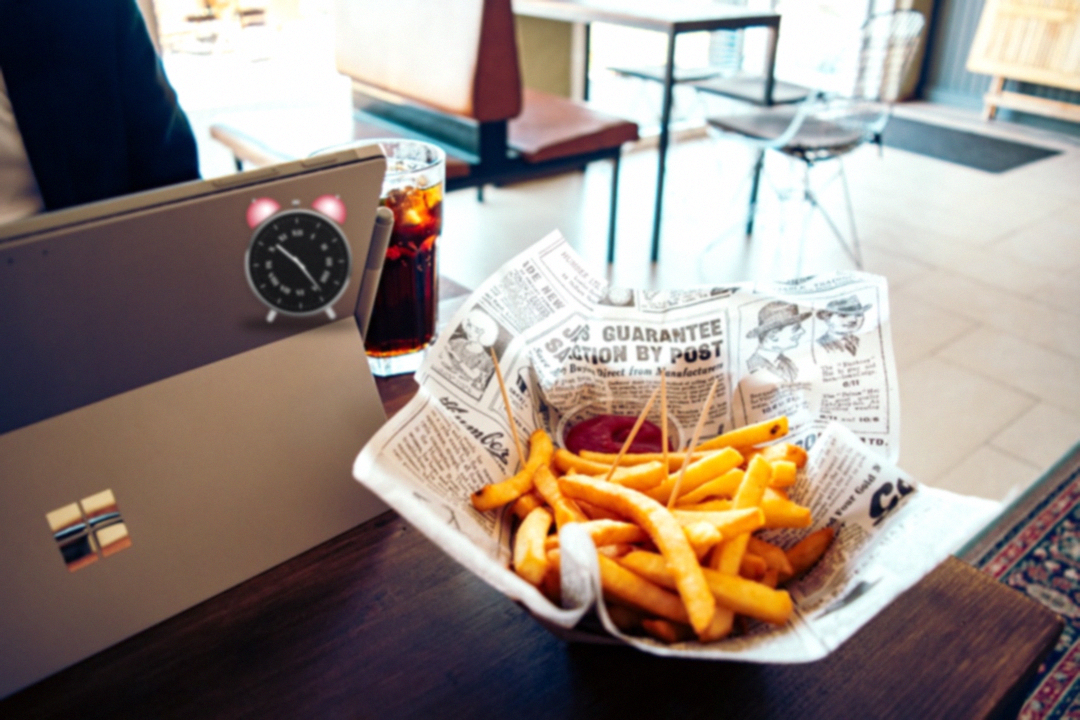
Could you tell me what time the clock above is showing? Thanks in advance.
10:24
